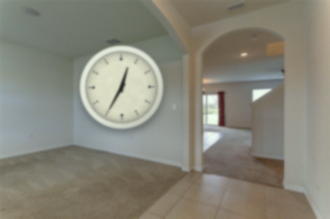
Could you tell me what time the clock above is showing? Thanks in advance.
12:35
